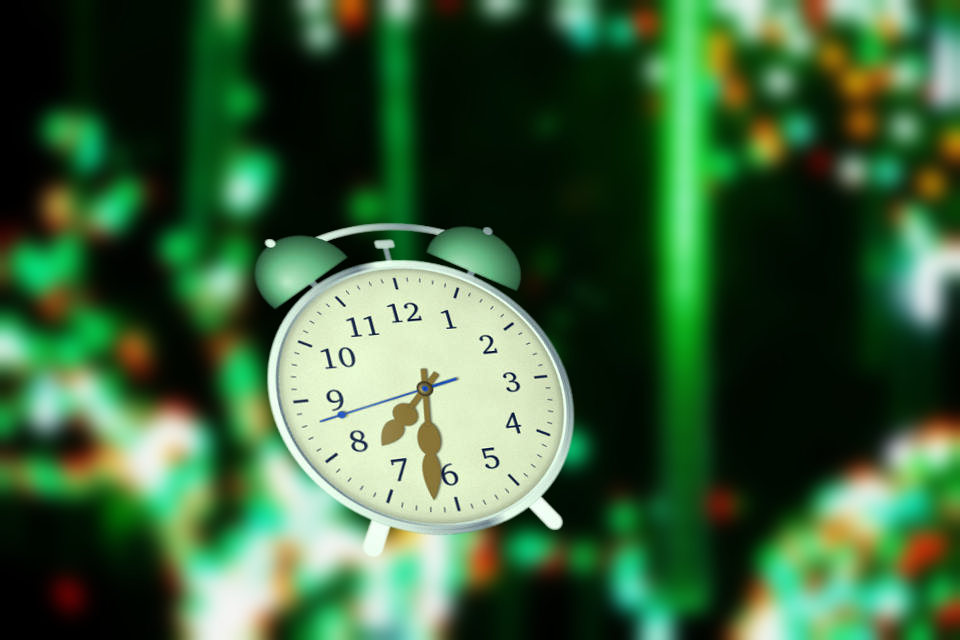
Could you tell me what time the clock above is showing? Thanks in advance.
7:31:43
